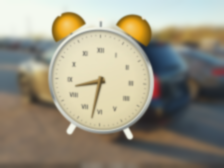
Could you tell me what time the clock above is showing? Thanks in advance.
8:32
